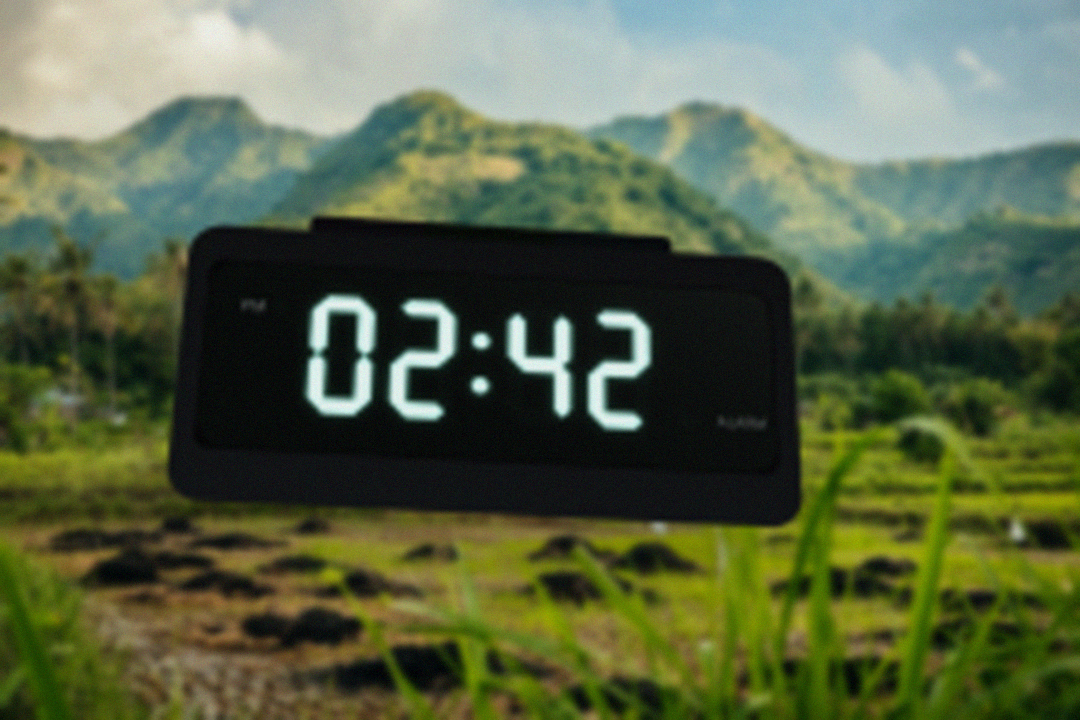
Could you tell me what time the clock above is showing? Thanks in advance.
2:42
